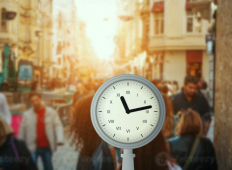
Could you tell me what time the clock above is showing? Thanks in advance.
11:13
